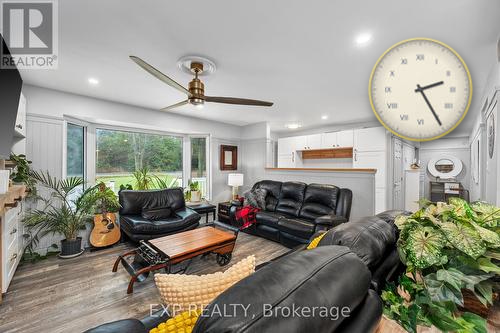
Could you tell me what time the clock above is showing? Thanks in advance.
2:25
